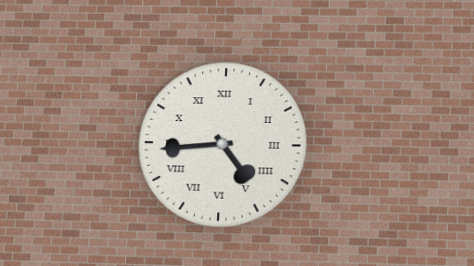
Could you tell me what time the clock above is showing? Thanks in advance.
4:44
